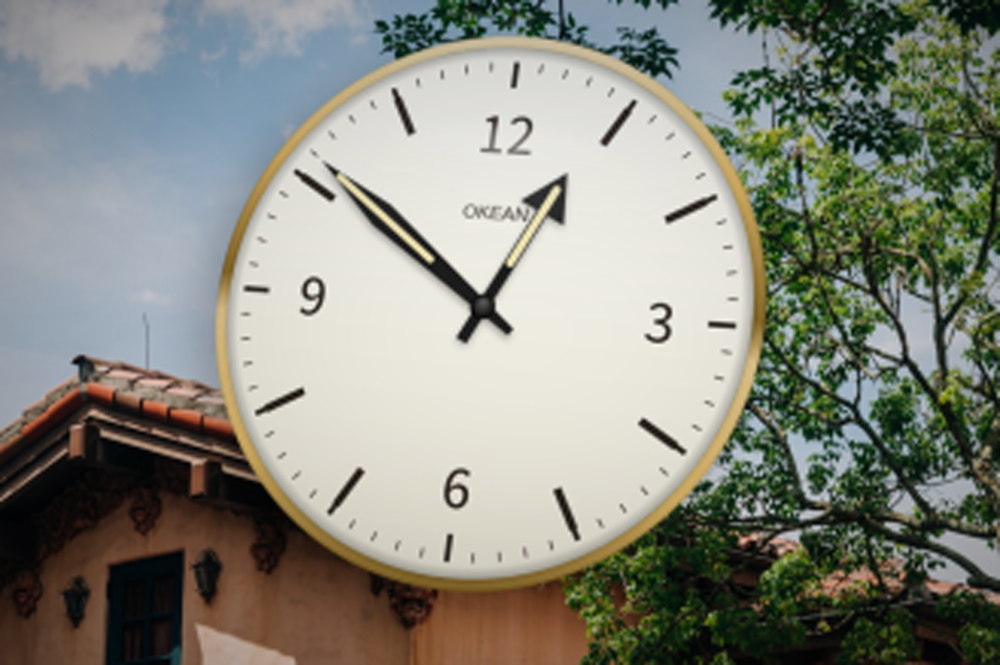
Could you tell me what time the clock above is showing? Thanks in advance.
12:51
